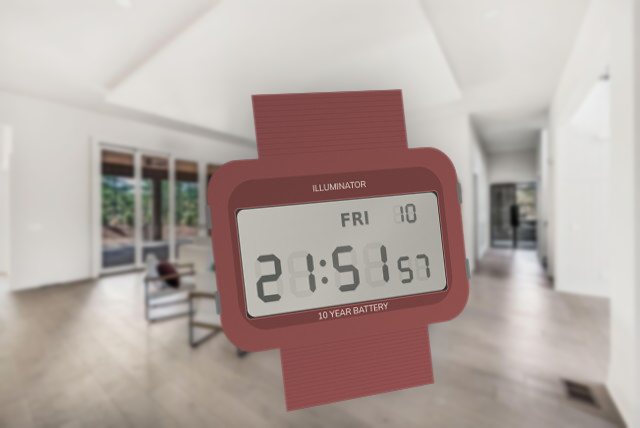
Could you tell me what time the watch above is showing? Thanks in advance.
21:51:57
